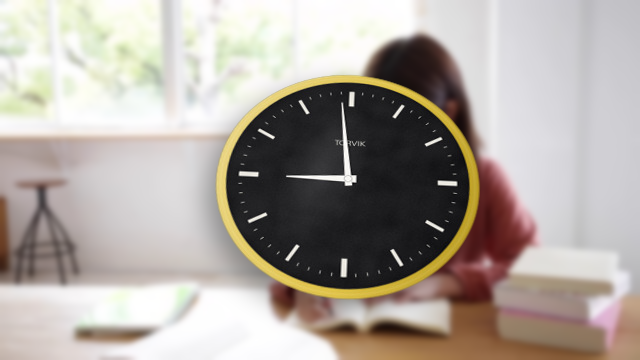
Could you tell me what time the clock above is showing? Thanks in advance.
8:59
